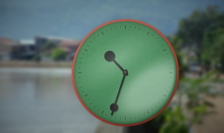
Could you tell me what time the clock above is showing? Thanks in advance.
10:33
